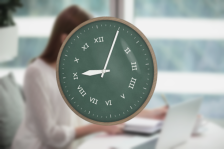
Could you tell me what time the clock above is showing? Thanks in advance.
9:05
